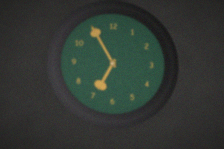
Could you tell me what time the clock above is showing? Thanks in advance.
6:55
